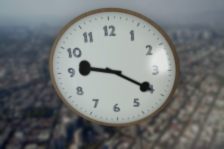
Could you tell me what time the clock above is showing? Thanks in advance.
9:20
